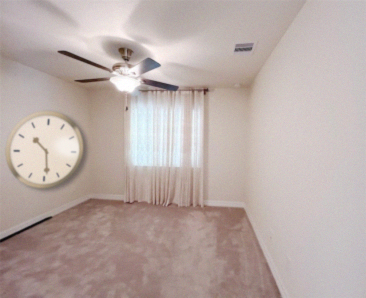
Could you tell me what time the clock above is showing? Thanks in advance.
10:29
